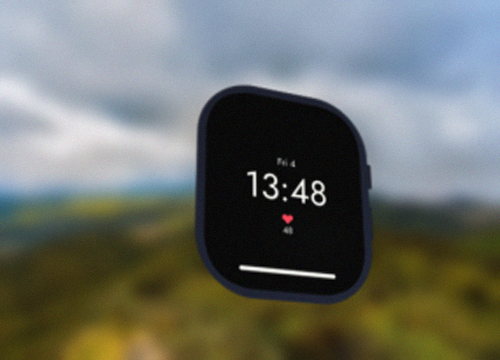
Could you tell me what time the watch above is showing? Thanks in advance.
13:48
